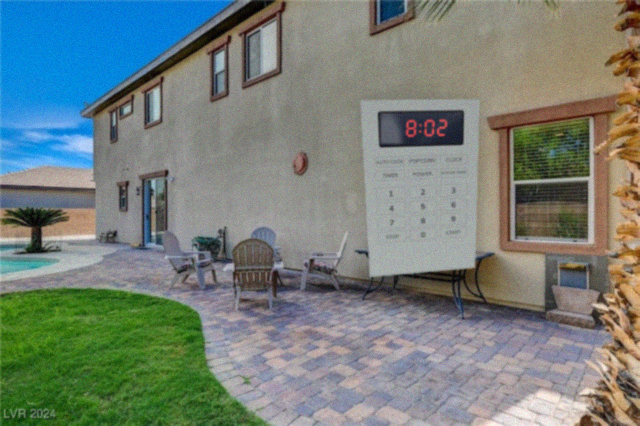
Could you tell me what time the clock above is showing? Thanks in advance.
8:02
